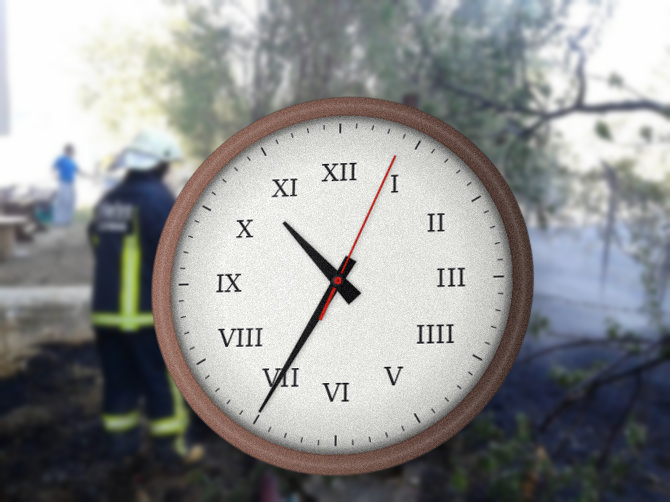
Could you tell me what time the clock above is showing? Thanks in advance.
10:35:04
